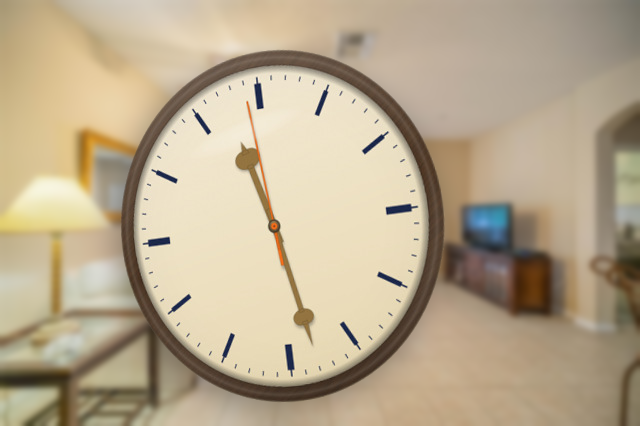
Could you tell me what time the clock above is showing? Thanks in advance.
11:27:59
